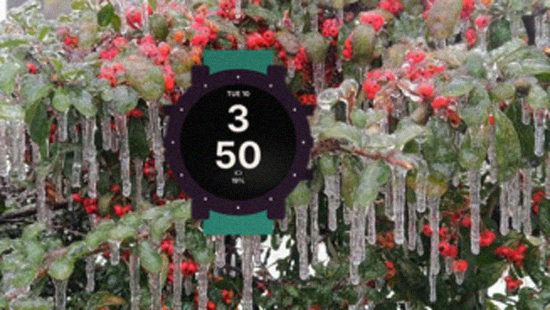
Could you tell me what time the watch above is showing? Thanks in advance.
3:50
